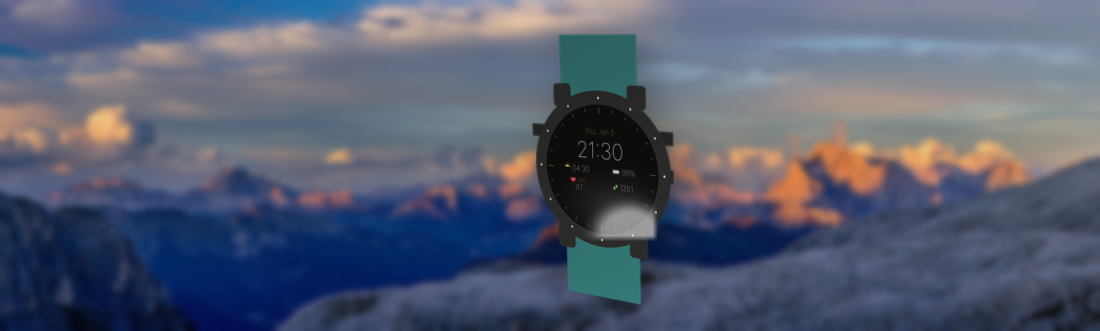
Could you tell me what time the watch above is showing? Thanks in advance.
21:30
